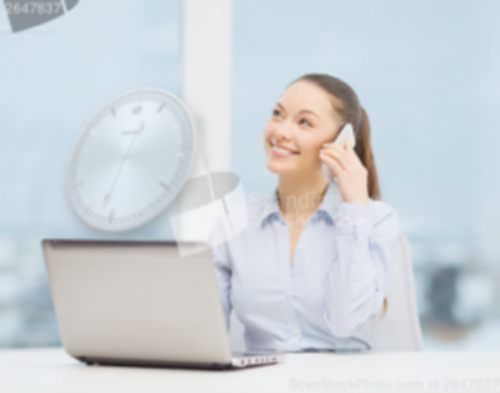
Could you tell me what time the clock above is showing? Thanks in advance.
12:32
